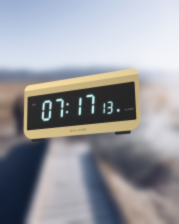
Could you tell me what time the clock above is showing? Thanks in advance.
7:17:13
